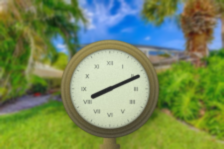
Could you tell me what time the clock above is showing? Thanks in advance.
8:11
